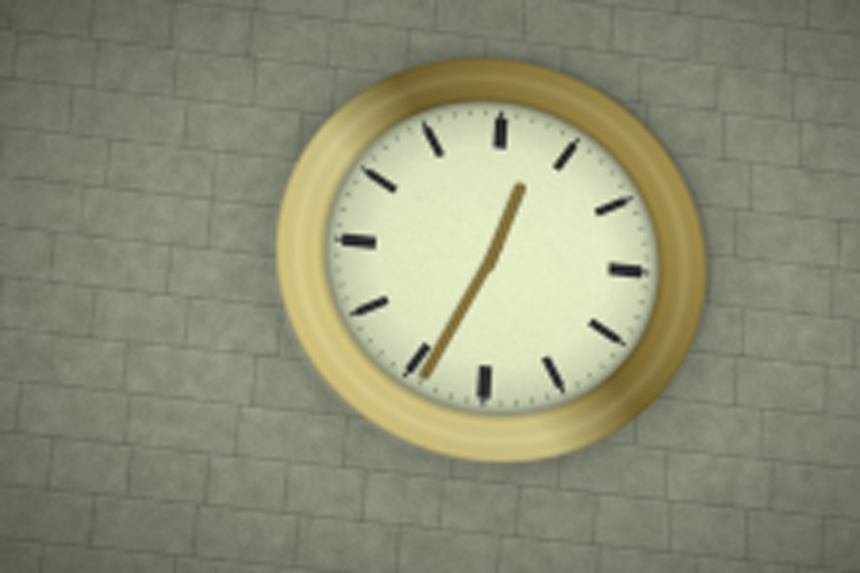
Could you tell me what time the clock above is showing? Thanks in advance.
12:34
